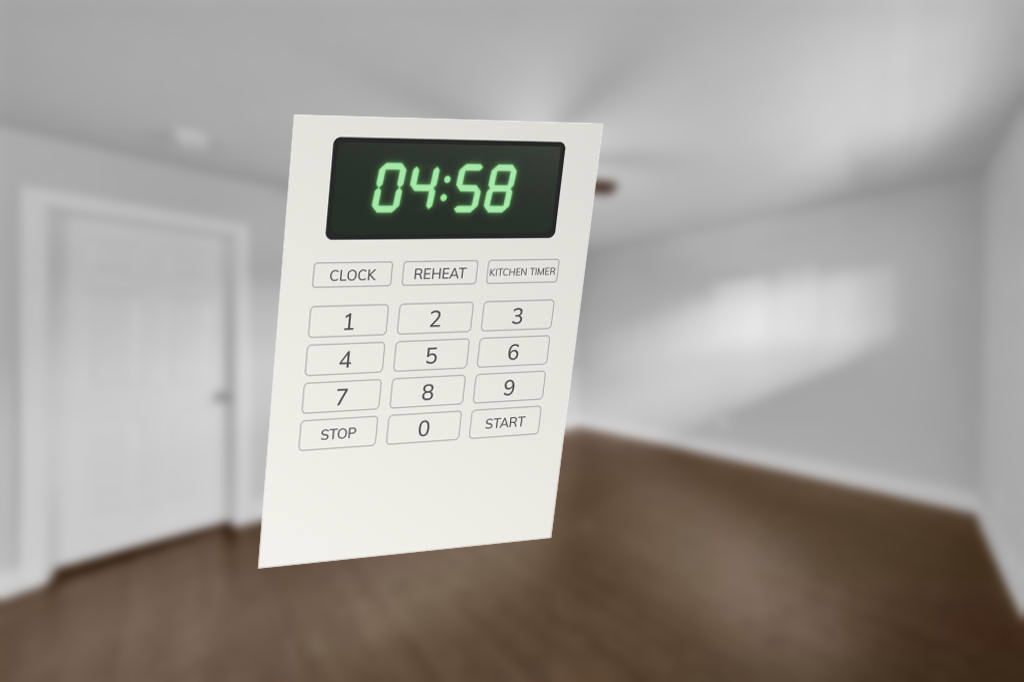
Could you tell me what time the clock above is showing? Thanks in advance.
4:58
